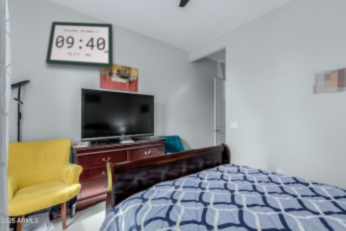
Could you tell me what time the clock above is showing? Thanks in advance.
9:40
